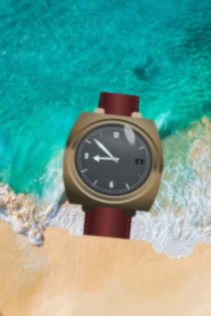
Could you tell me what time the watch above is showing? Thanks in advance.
8:52
